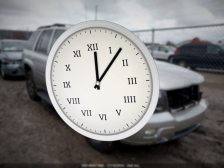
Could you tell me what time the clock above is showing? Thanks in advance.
12:07
